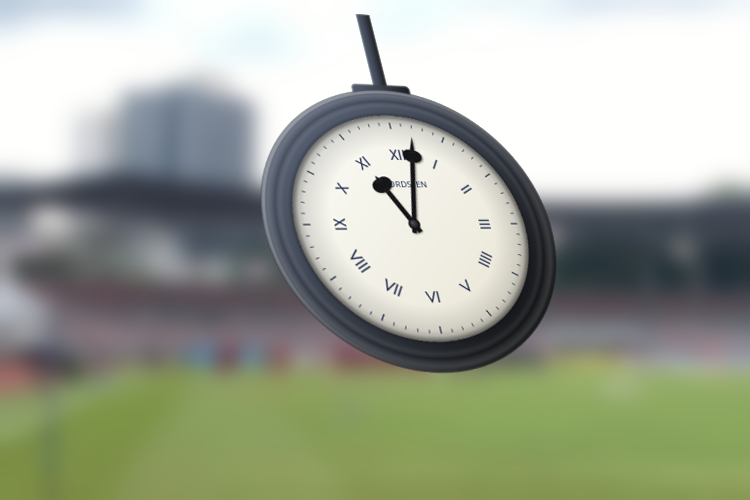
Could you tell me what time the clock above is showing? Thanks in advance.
11:02
